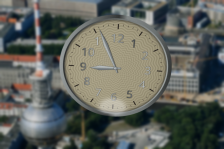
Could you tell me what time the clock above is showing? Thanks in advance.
8:56
